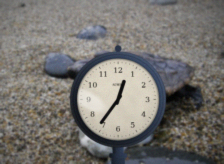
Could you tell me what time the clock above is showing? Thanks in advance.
12:36
